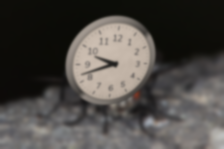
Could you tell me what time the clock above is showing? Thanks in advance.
9:42
